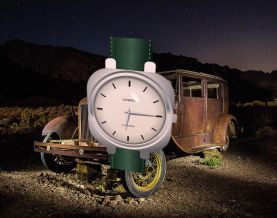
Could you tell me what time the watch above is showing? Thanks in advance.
6:15
